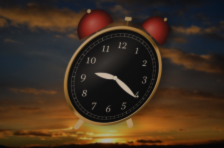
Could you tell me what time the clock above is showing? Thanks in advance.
9:21
